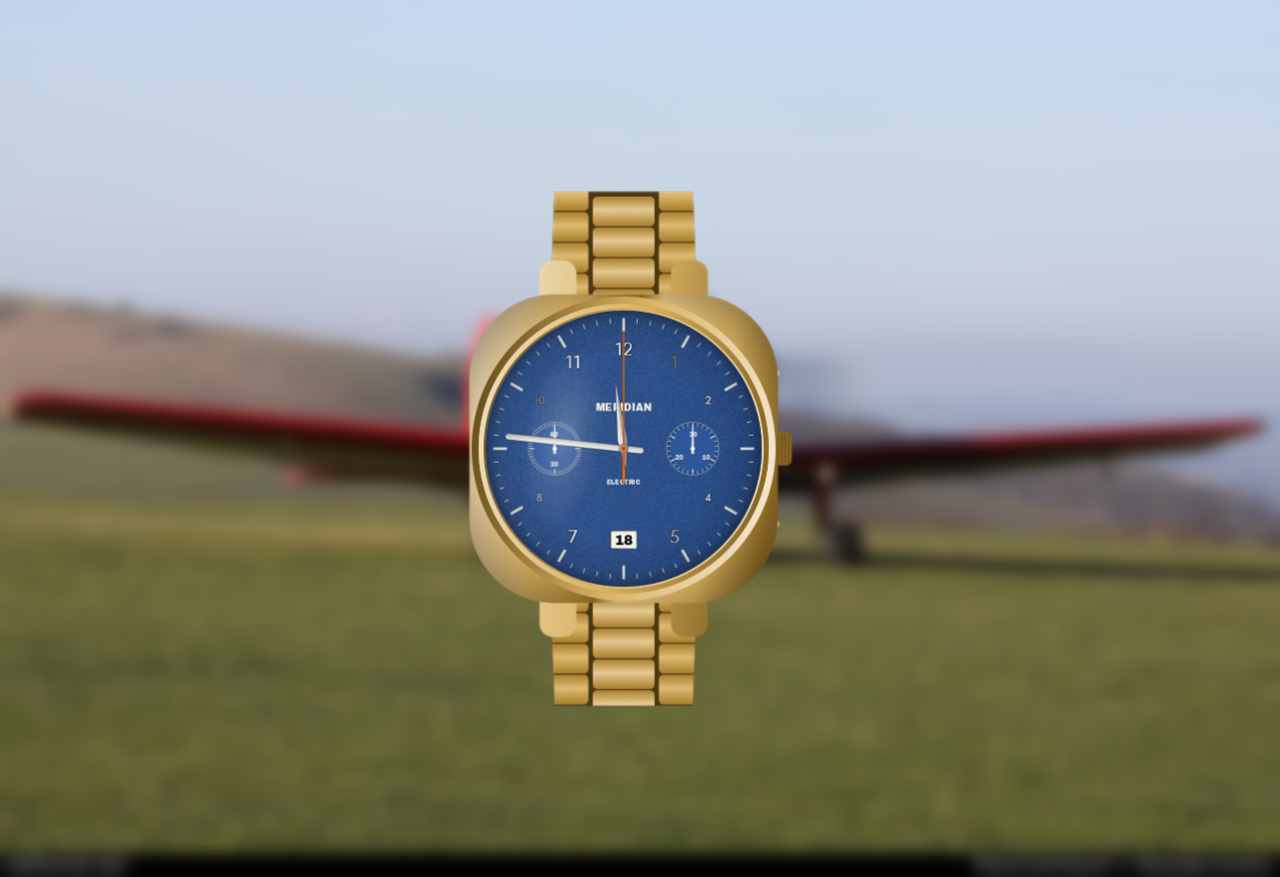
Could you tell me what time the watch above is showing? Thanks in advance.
11:46
